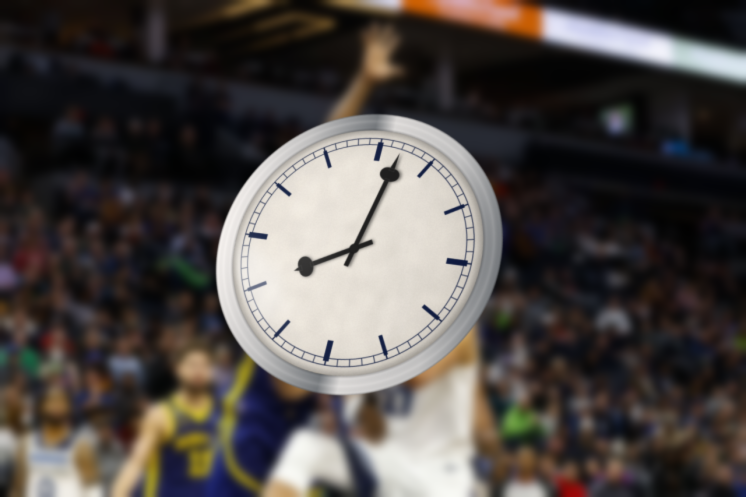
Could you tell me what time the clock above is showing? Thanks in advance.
8:02
